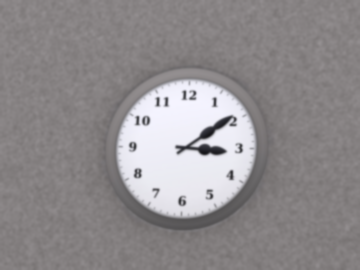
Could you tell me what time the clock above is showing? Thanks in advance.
3:09
